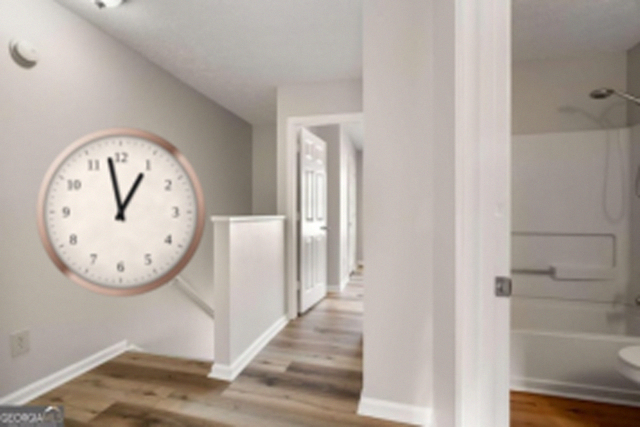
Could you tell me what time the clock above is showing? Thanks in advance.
12:58
